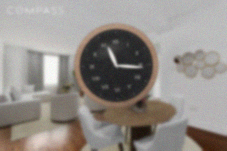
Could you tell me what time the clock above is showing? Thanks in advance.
11:16
